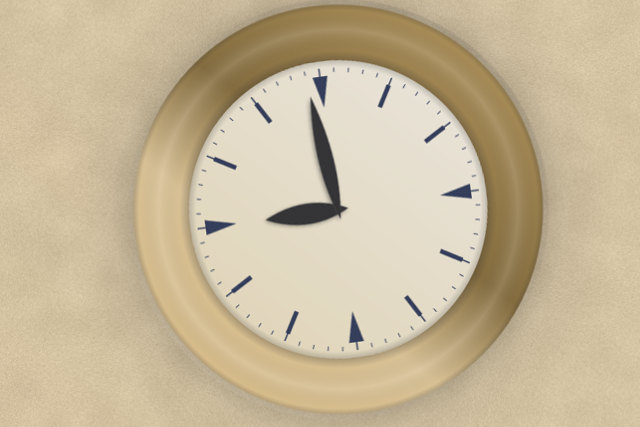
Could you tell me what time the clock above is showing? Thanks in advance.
8:59
